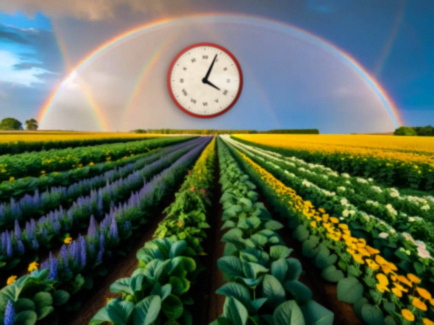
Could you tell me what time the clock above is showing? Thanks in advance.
4:04
